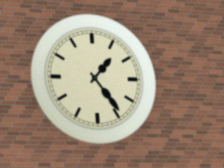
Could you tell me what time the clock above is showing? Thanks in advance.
1:24
